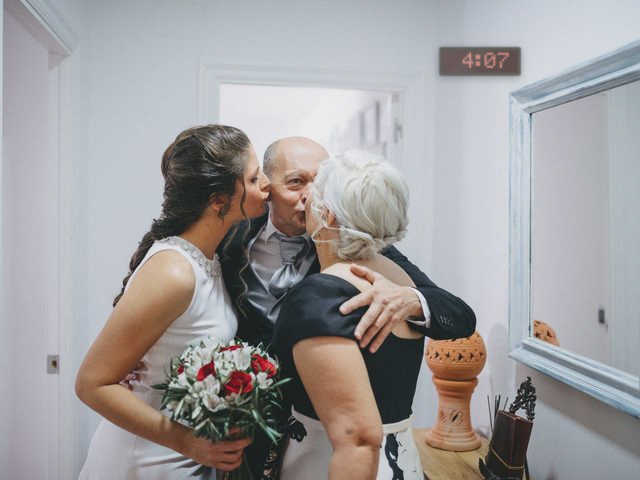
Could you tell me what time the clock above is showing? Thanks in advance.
4:07
